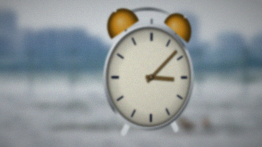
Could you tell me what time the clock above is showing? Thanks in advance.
3:08
